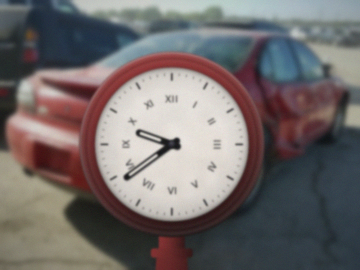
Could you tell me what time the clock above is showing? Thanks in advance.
9:39
